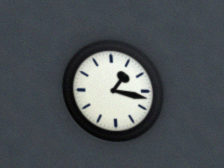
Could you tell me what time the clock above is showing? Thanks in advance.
1:17
